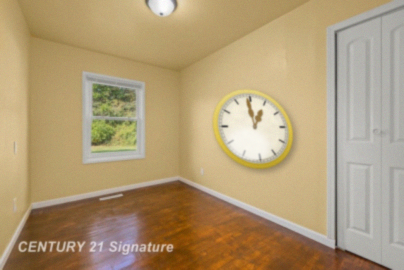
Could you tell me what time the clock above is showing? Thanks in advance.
12:59
